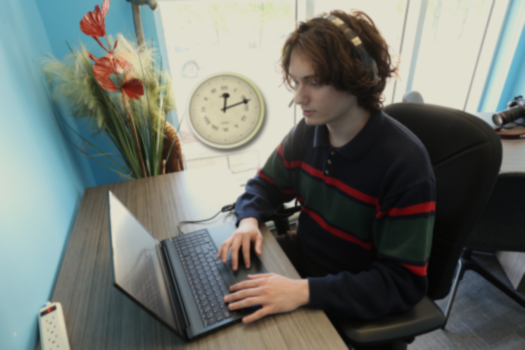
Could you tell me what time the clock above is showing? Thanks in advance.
12:12
